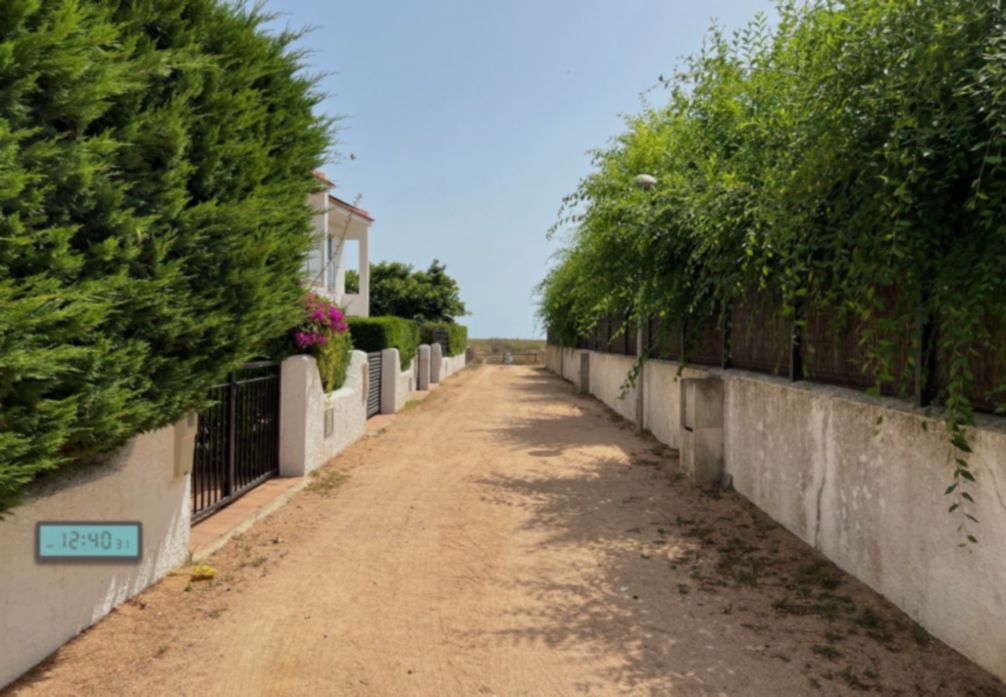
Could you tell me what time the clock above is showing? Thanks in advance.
12:40
